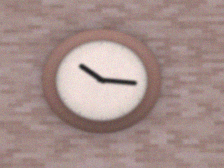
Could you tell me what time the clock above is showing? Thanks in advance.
10:16
